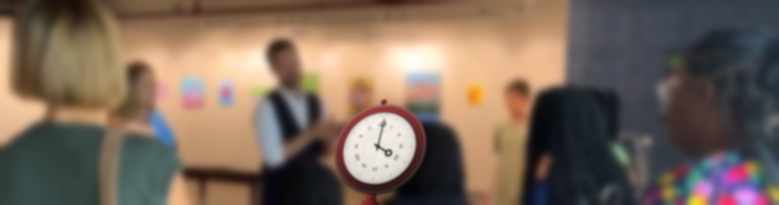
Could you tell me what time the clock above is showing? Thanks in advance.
4:01
